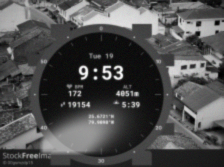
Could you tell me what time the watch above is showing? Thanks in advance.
9:53
